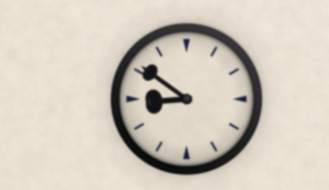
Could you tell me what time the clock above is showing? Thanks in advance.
8:51
